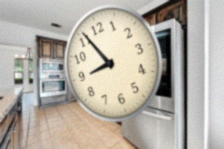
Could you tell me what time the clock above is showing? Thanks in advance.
8:56
